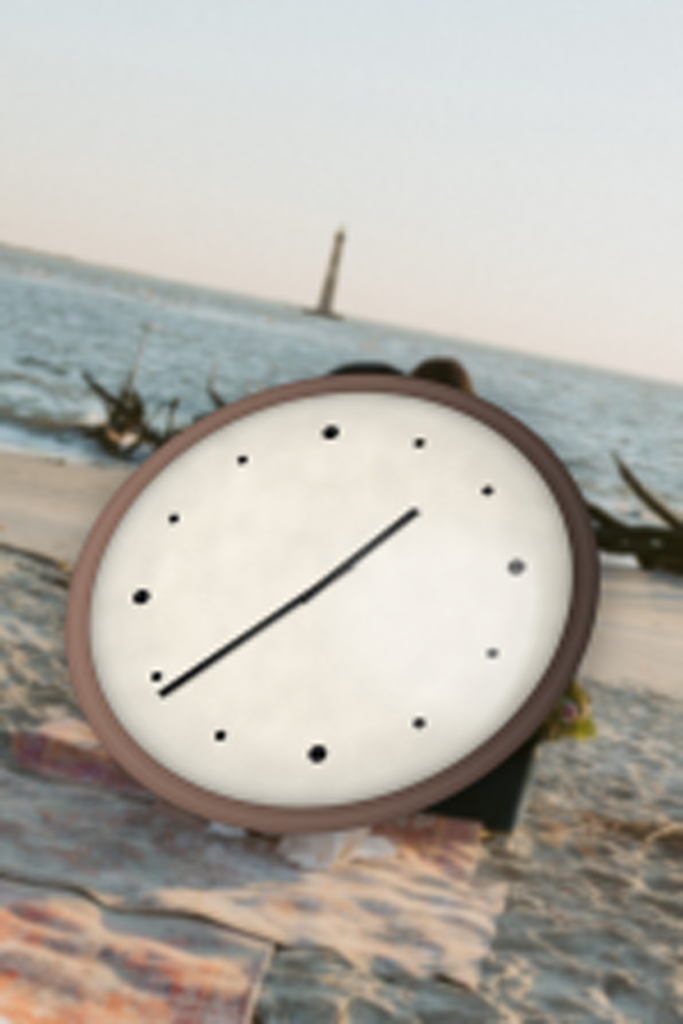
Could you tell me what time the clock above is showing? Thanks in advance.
1:39
